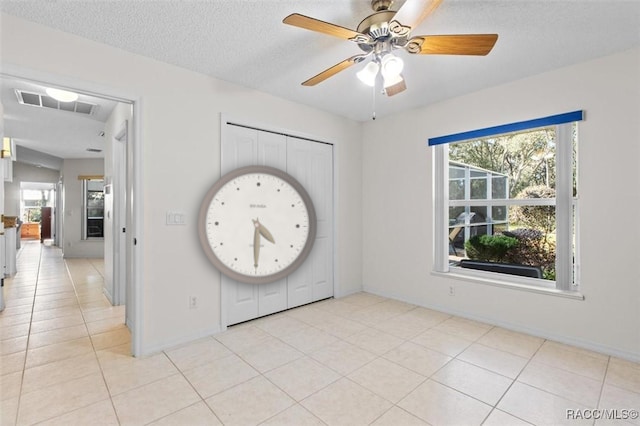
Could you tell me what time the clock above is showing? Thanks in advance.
4:30
